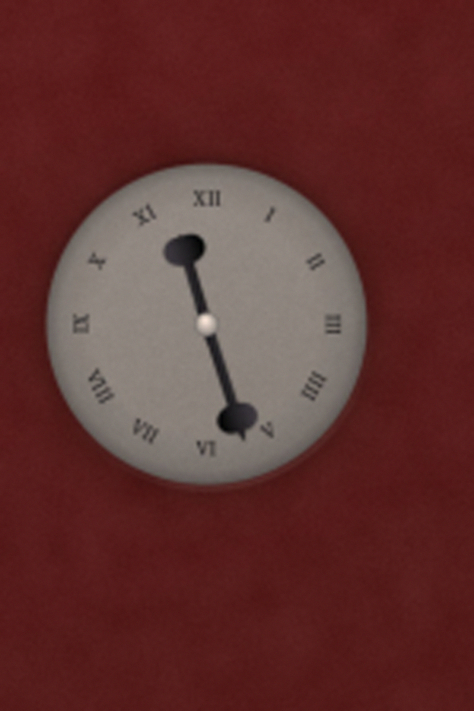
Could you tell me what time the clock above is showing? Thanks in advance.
11:27
